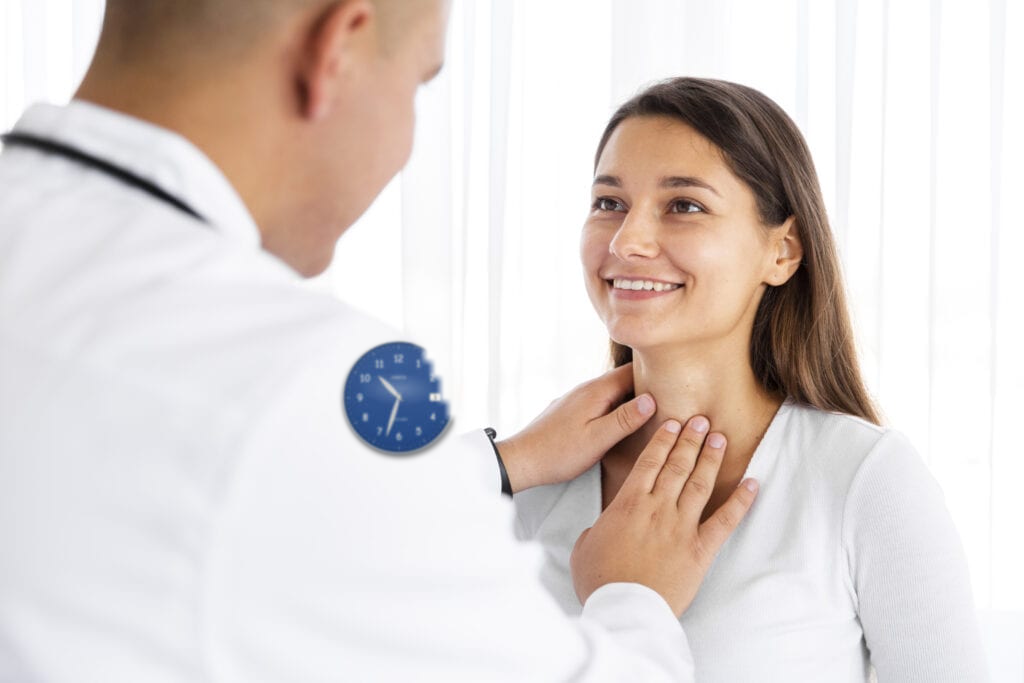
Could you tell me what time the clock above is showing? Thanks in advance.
10:33
